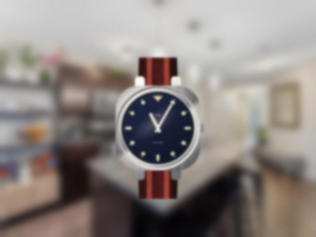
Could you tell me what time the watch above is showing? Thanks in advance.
11:05
